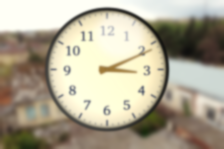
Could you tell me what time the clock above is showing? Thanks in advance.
3:11
